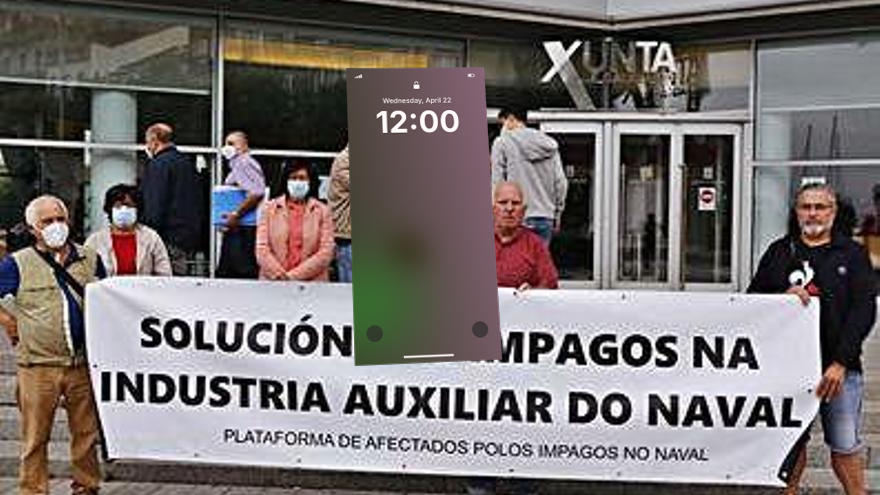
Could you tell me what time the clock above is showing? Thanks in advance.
12:00
